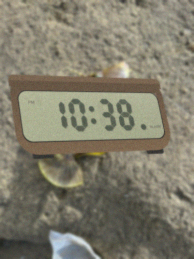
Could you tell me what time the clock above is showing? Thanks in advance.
10:38
